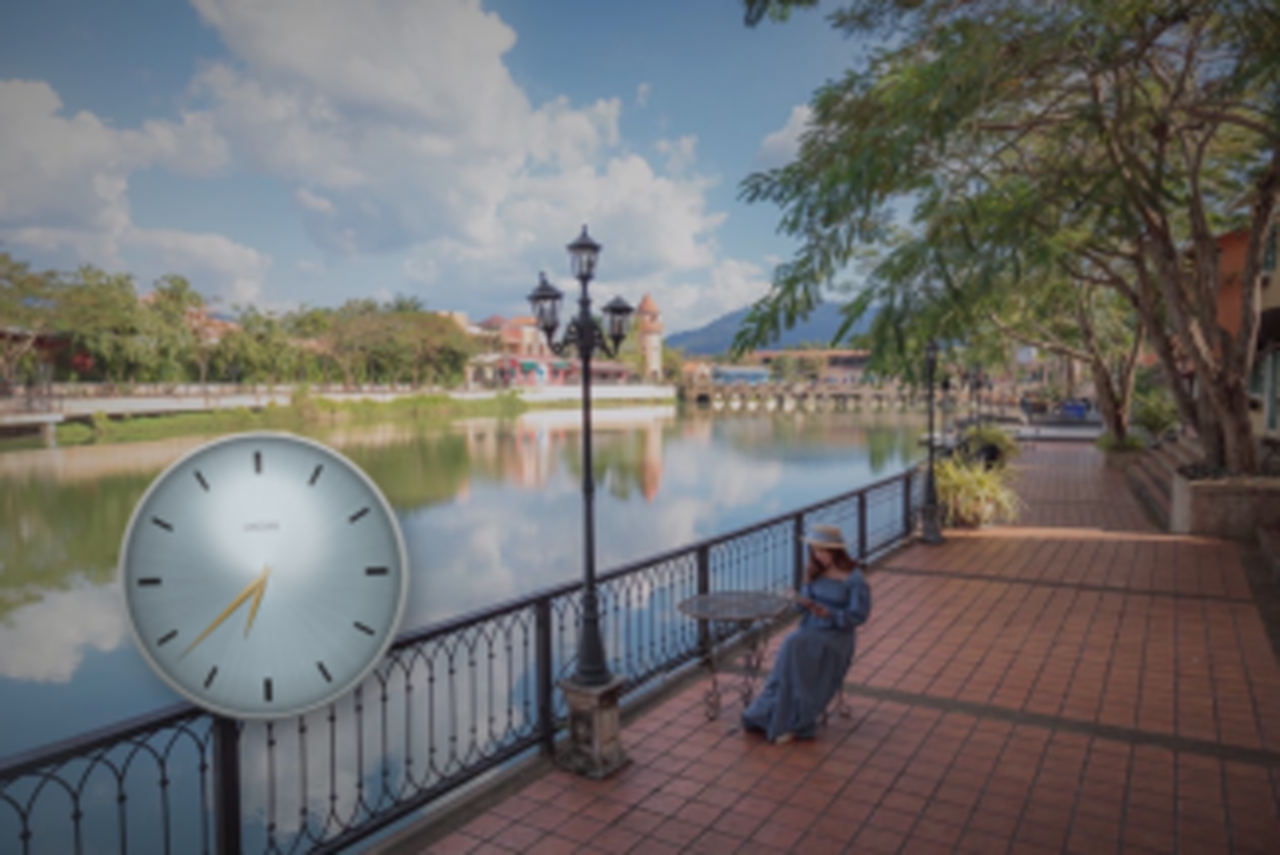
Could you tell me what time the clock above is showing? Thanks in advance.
6:38
